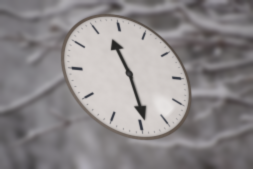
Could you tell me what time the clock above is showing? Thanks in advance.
11:29
